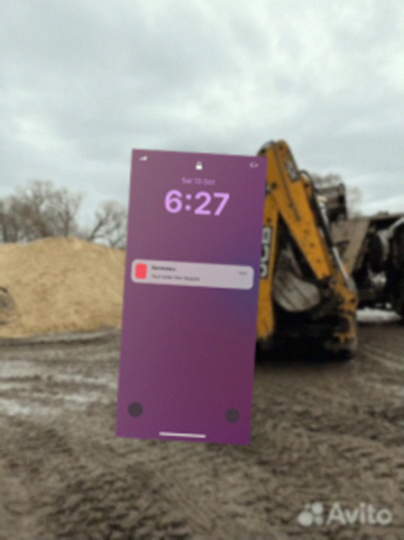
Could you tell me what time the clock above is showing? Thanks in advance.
6:27
